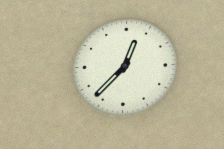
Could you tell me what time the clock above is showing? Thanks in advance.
12:37
